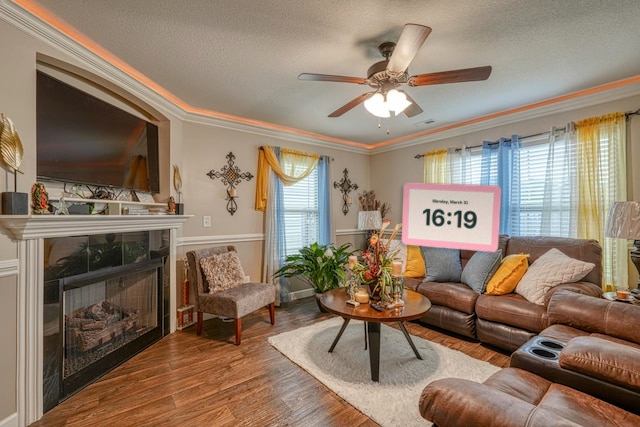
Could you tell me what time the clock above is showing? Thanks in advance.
16:19
